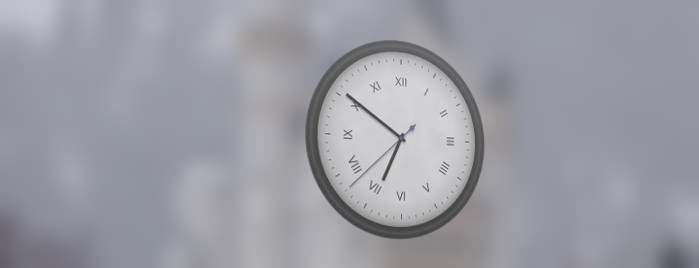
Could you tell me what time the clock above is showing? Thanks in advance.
6:50:38
